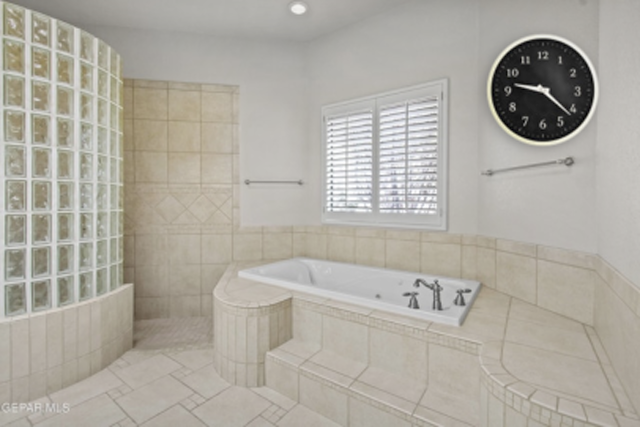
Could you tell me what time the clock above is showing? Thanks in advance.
9:22
